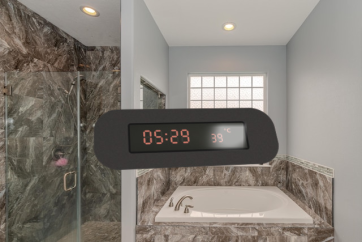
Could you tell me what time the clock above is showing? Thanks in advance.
5:29
